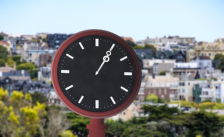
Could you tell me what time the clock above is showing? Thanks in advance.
1:05
